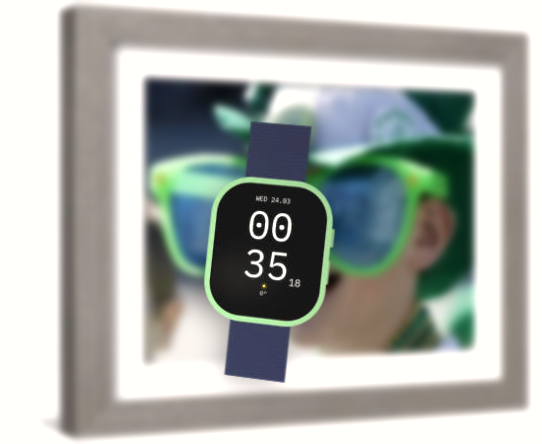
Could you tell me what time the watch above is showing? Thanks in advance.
0:35:18
